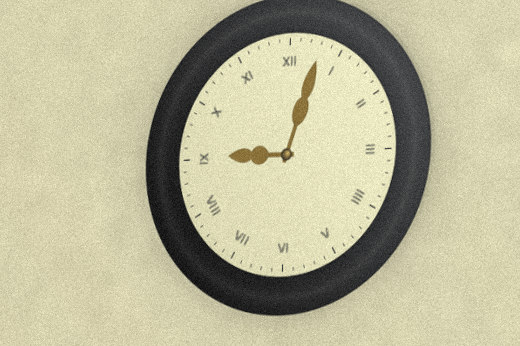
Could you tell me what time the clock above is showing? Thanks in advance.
9:03
